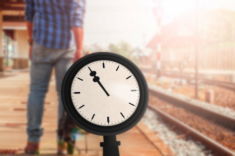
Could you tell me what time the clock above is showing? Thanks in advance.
10:55
